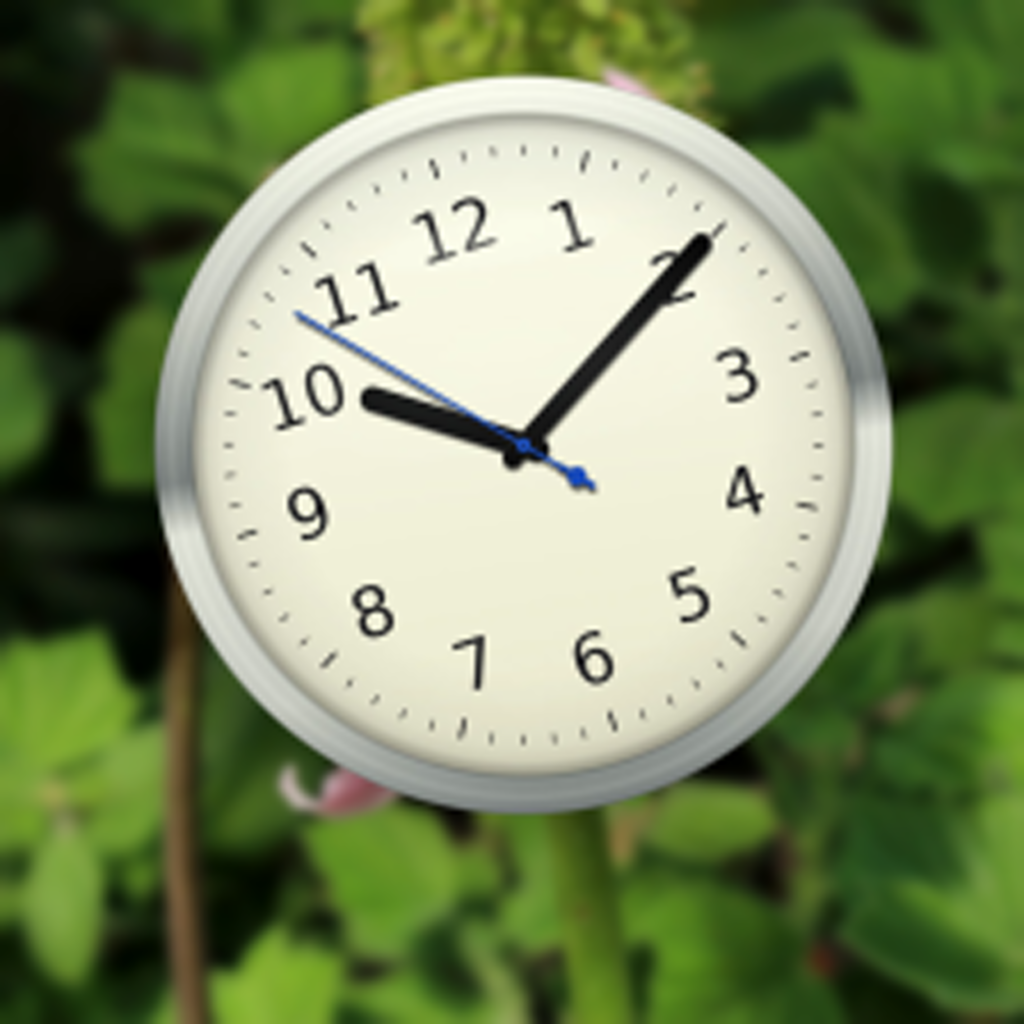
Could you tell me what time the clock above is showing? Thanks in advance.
10:09:53
